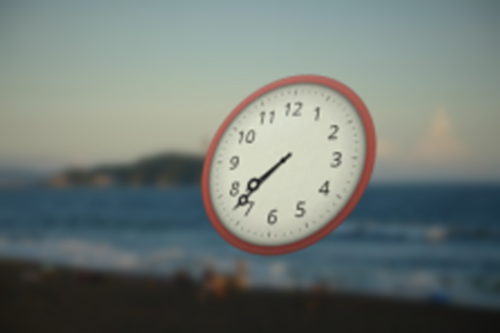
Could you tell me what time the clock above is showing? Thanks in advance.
7:37
